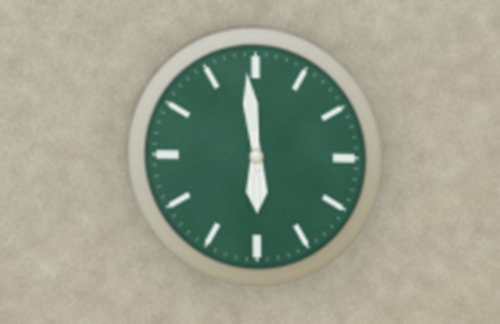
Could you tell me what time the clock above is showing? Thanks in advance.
5:59
